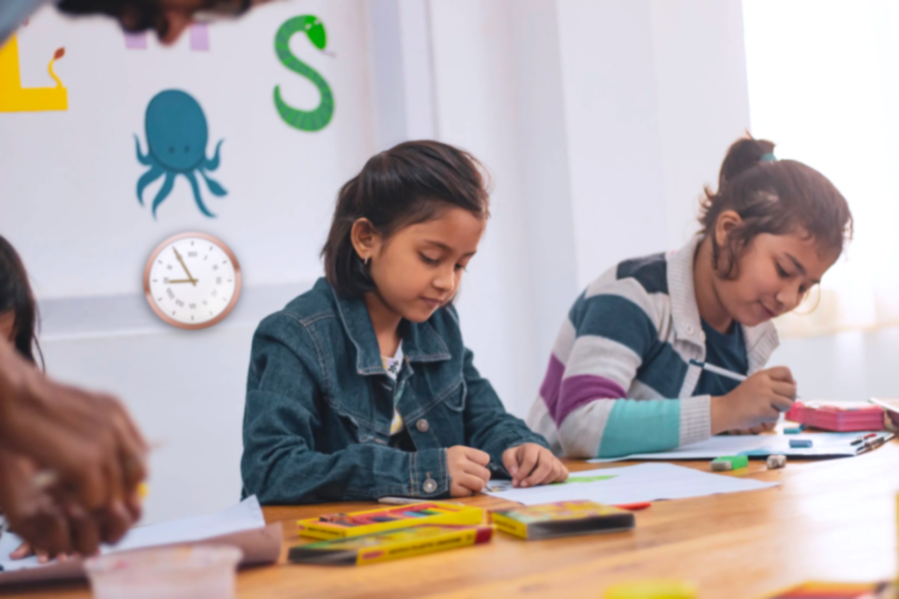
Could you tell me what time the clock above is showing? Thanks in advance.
8:55
